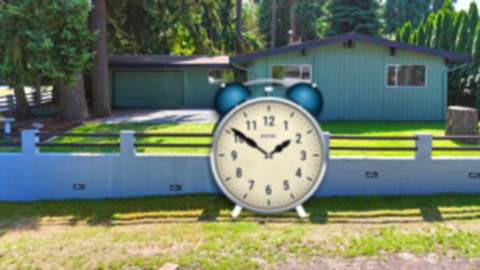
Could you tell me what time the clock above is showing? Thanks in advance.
1:51
